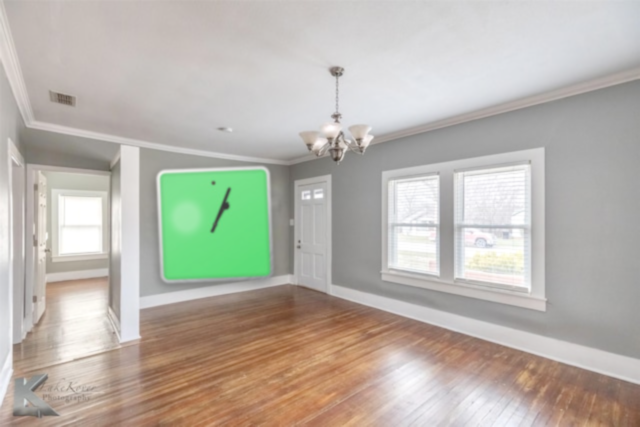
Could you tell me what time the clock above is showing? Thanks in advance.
1:04
